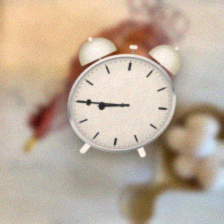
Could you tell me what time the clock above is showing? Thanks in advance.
8:45
